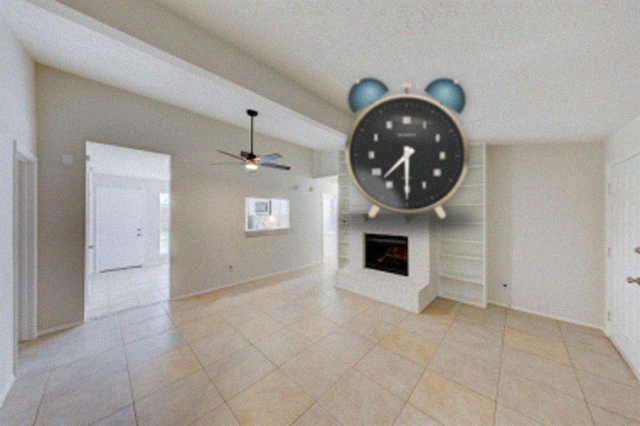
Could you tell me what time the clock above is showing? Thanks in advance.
7:30
